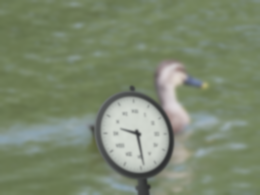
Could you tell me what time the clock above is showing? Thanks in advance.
9:29
